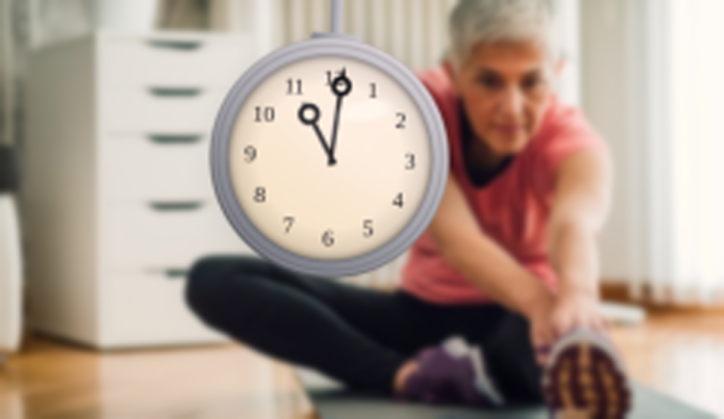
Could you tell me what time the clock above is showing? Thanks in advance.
11:01
